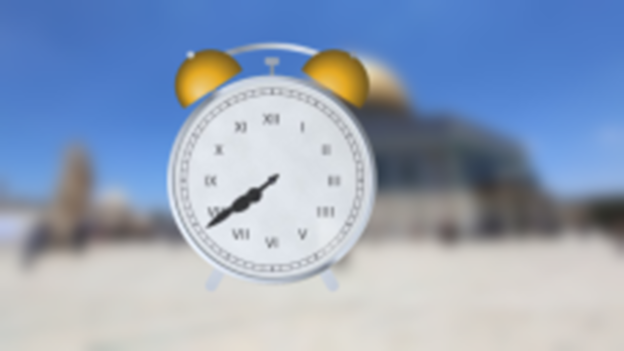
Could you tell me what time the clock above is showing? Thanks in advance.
7:39
